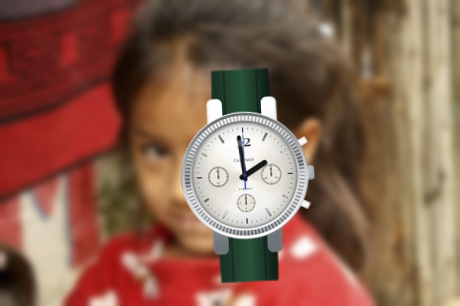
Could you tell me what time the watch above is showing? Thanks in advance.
1:59
